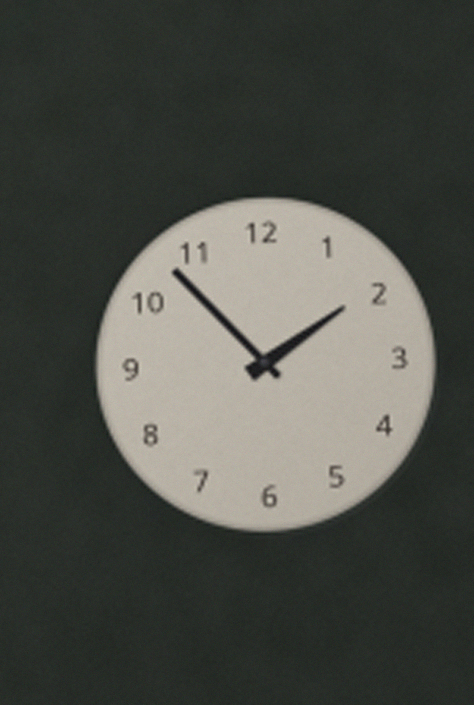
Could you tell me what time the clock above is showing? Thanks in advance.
1:53
